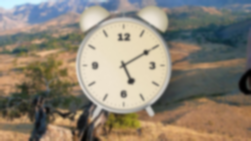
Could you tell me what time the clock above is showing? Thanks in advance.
5:10
